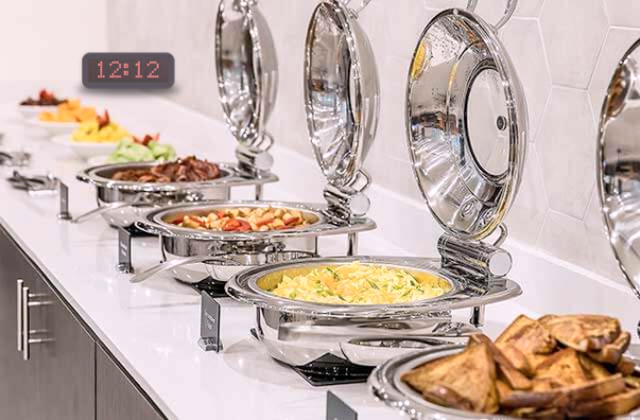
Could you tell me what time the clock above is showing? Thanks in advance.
12:12
